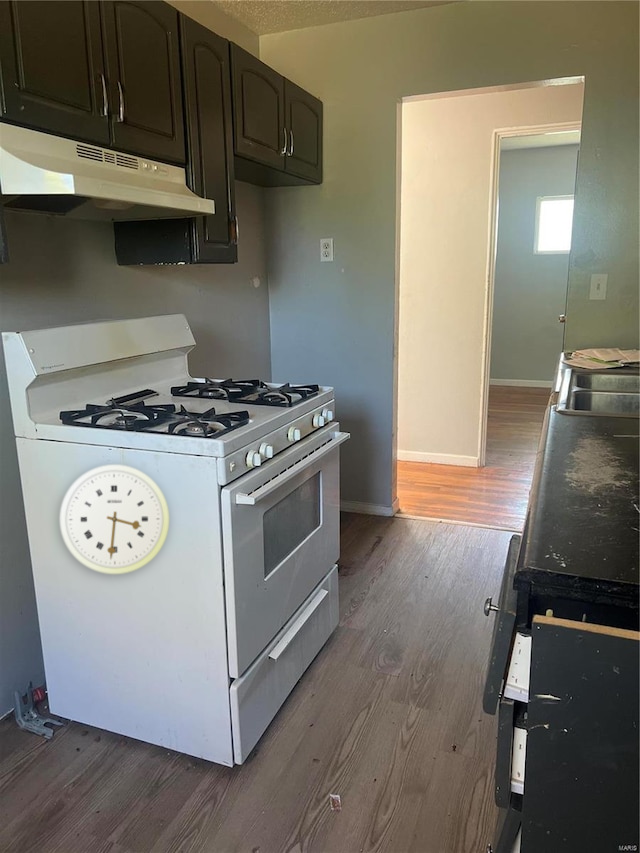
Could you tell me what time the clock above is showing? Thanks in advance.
3:31
